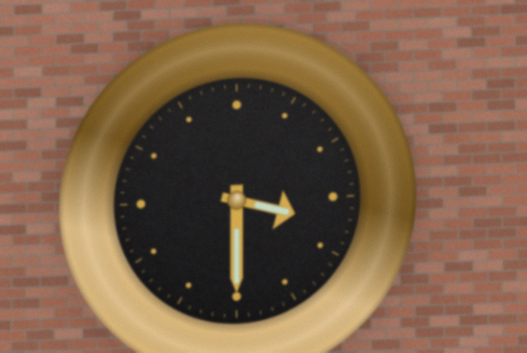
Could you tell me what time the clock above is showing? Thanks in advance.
3:30
